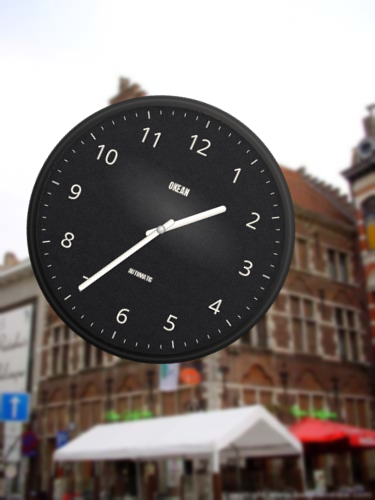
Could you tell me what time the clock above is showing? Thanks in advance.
1:35
